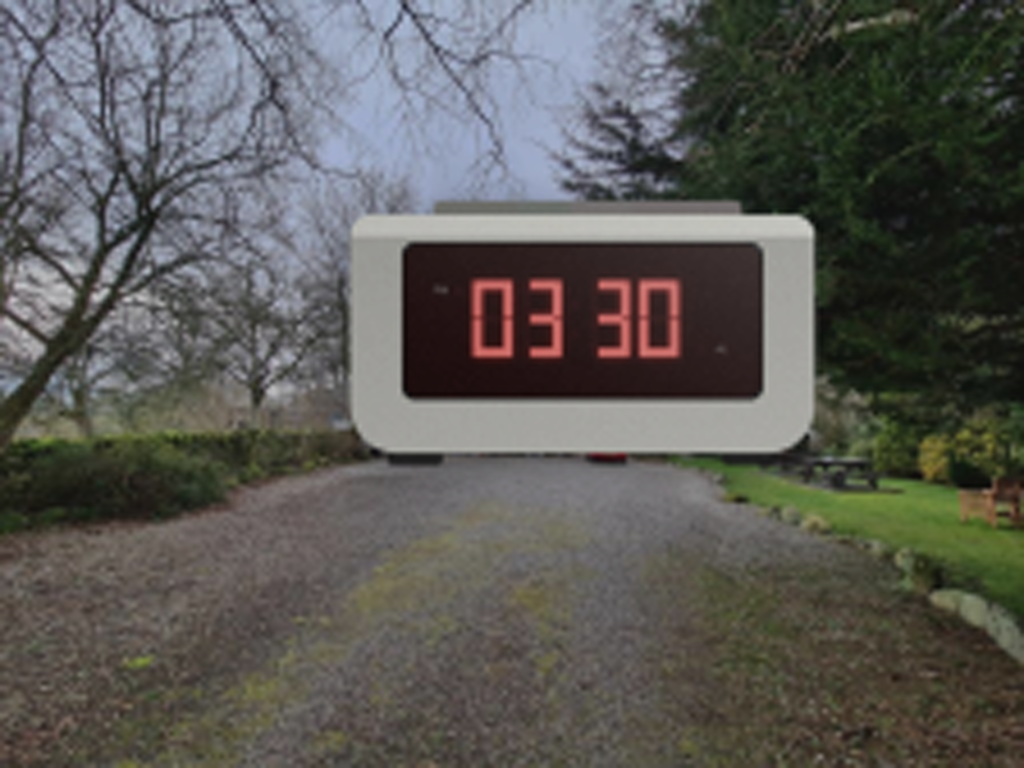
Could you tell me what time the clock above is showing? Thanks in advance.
3:30
